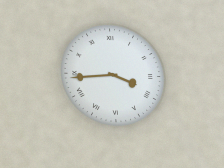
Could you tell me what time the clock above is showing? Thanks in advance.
3:44
